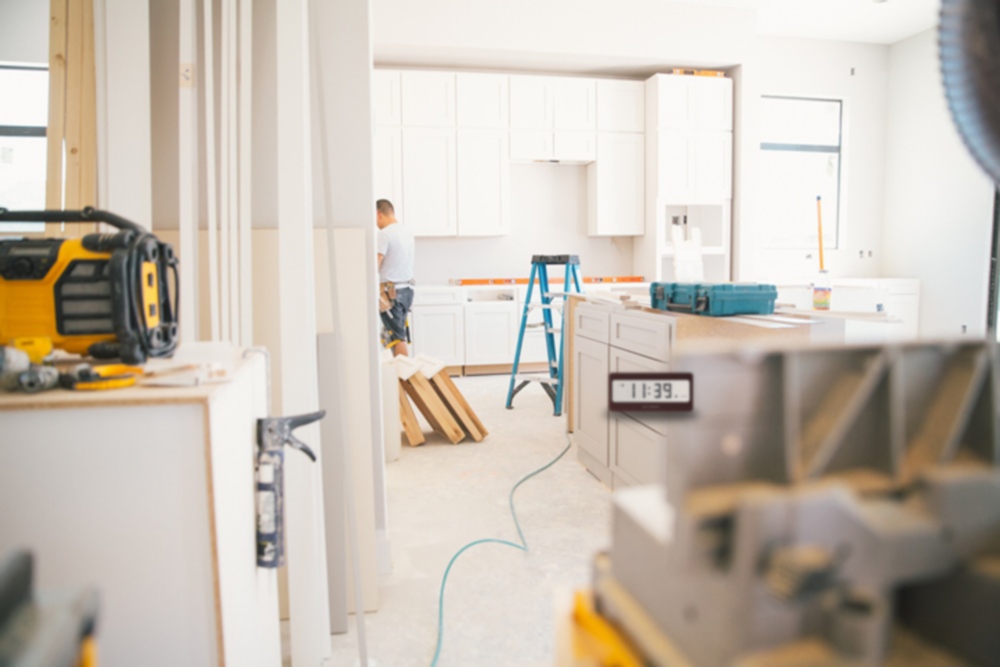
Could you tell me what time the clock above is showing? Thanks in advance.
11:39
